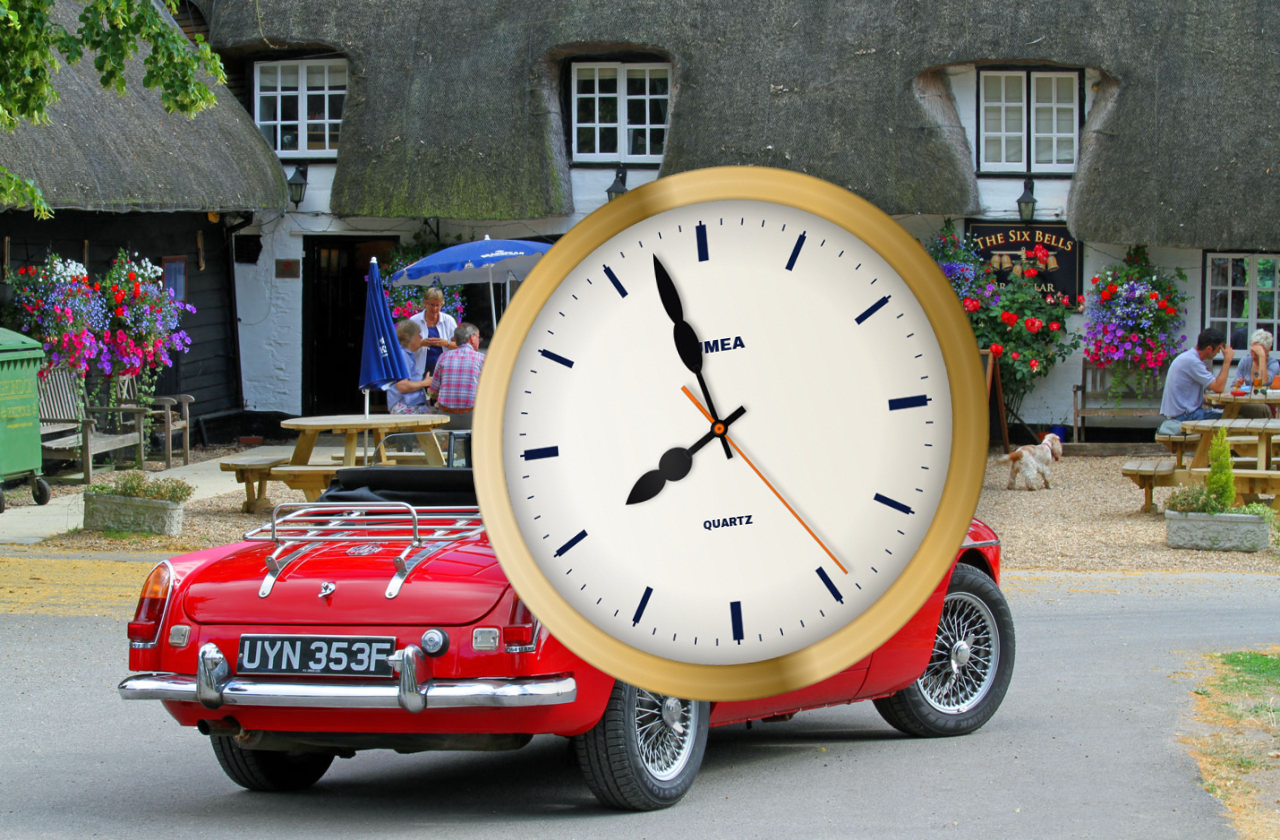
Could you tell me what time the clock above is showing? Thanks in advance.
7:57:24
